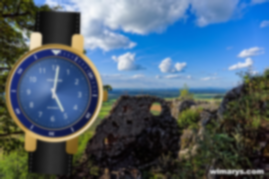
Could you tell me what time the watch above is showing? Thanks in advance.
5:01
